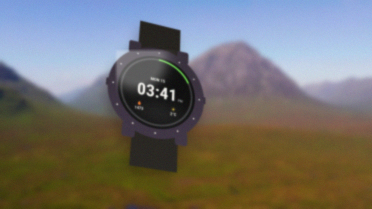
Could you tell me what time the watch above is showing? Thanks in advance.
3:41
